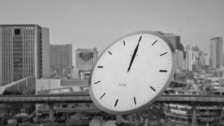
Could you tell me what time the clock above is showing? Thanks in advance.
12:00
